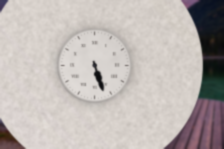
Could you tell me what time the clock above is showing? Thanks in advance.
5:27
